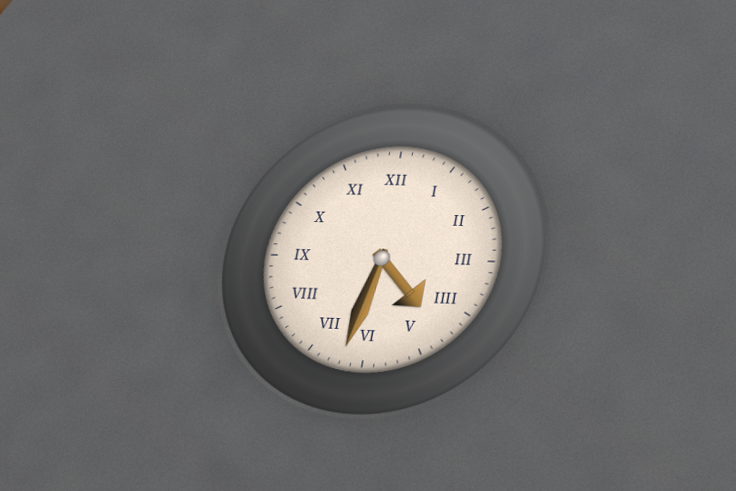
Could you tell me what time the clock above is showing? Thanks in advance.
4:32
